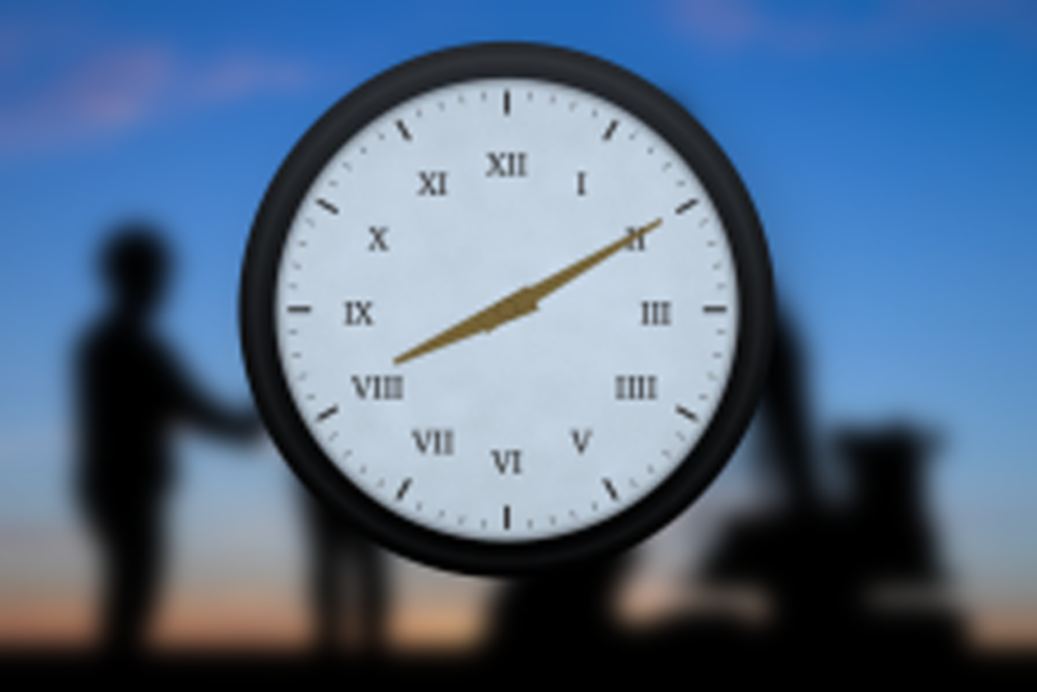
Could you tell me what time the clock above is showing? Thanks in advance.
8:10
